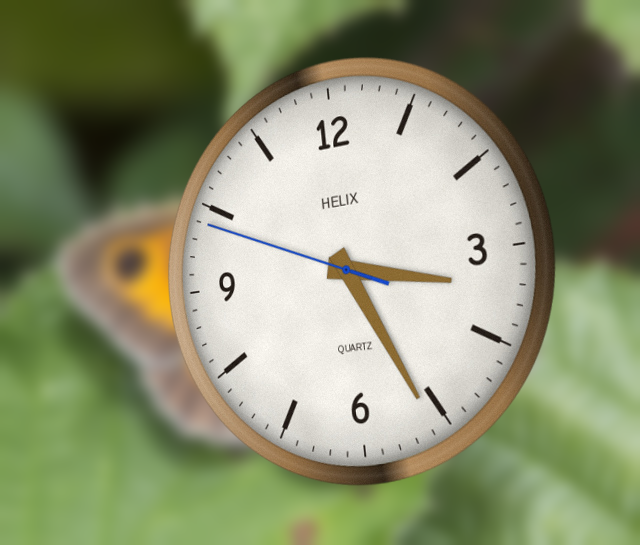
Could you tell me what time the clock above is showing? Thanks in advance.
3:25:49
